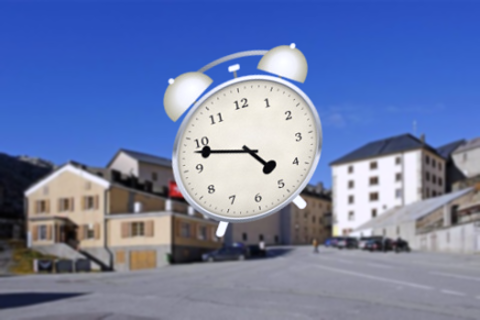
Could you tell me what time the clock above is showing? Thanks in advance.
4:48
